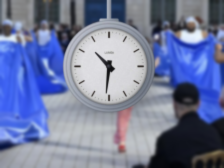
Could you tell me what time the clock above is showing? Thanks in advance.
10:31
